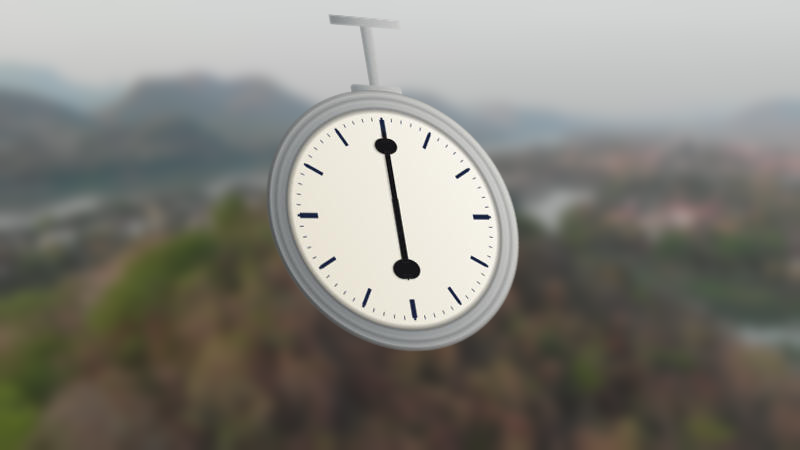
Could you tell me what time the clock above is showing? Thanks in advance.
6:00
